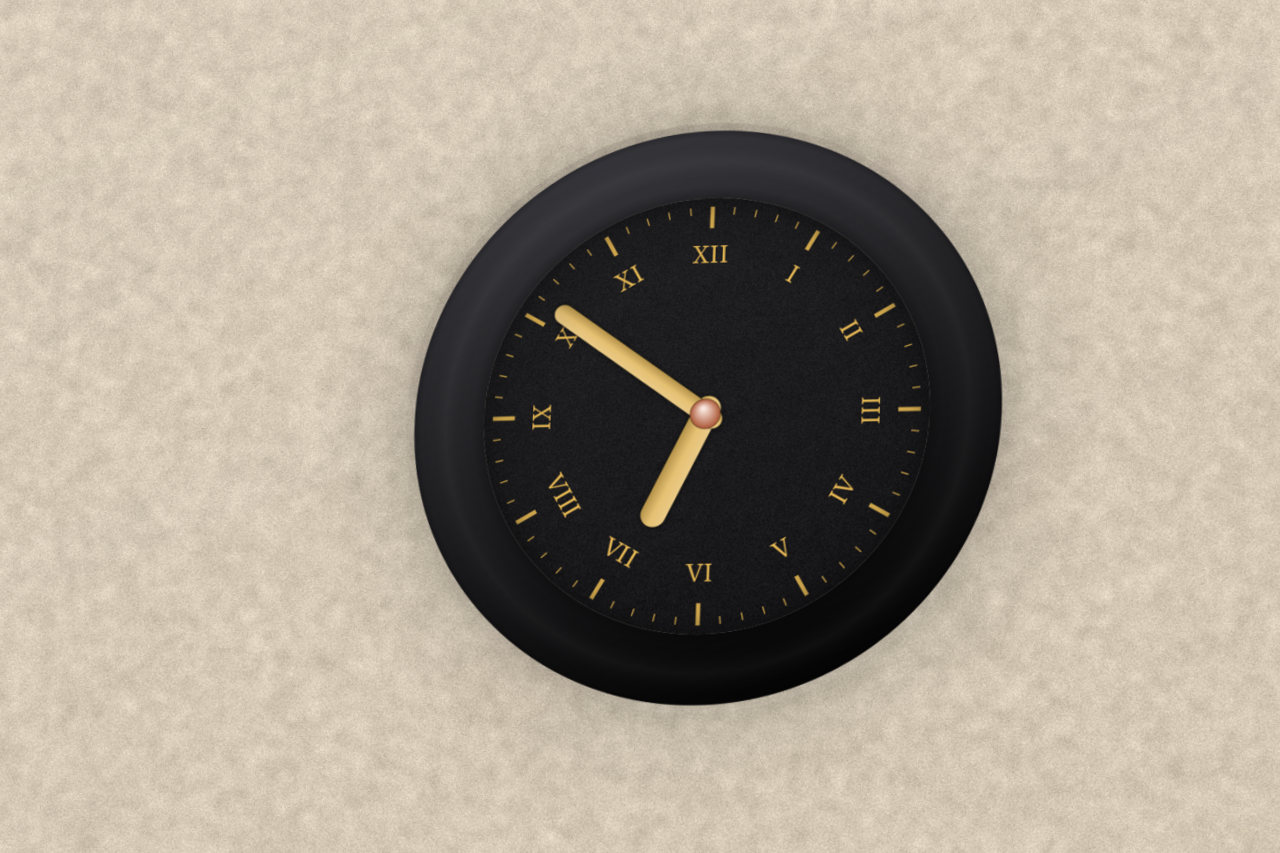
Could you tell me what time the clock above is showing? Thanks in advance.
6:51
